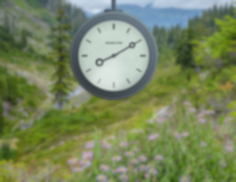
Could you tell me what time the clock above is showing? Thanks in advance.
8:10
